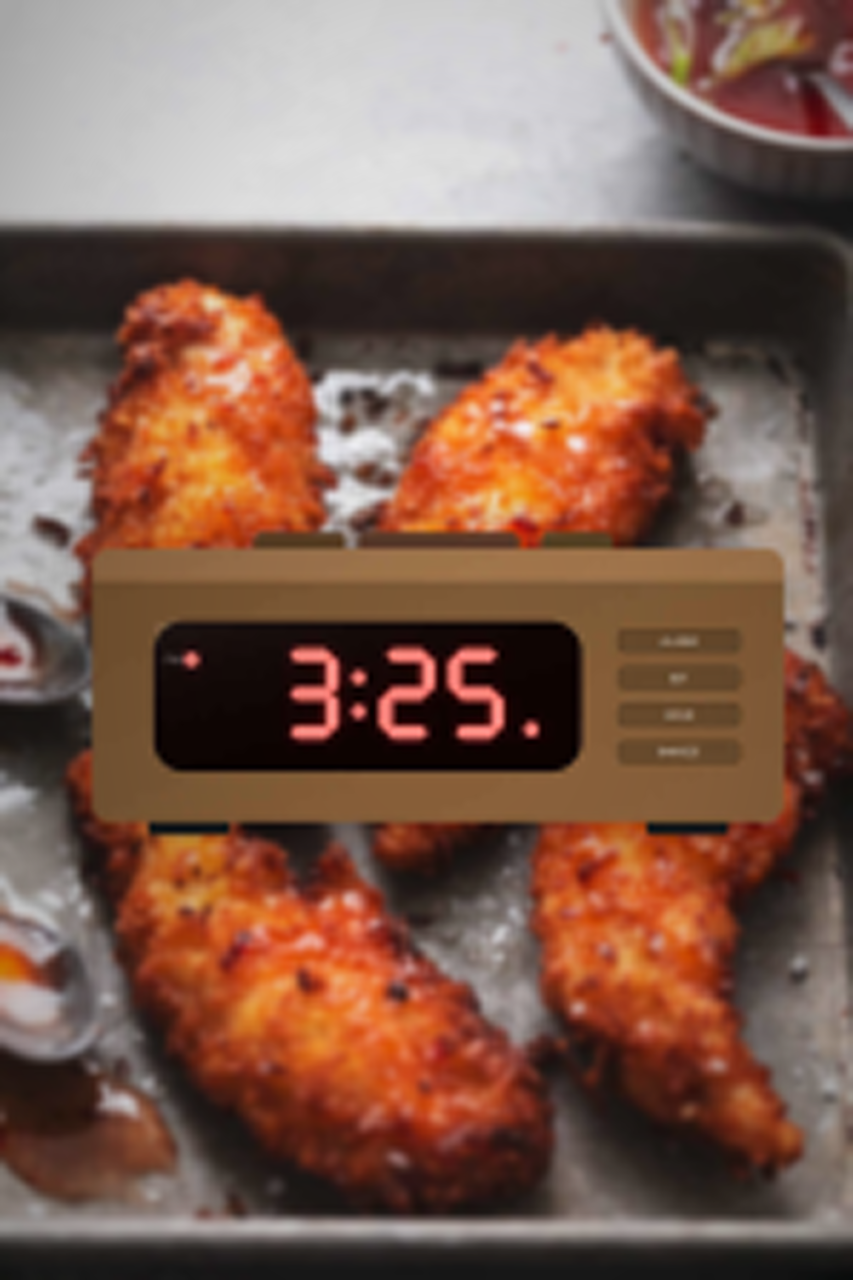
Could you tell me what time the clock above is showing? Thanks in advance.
3:25
